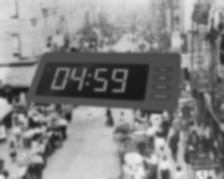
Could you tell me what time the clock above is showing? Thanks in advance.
4:59
